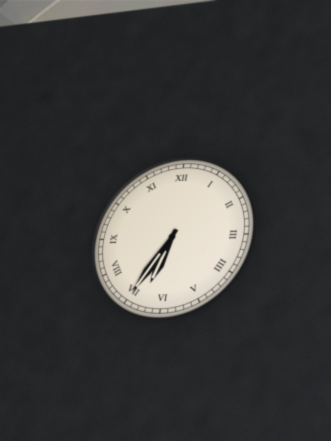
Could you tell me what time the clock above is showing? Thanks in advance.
6:35
